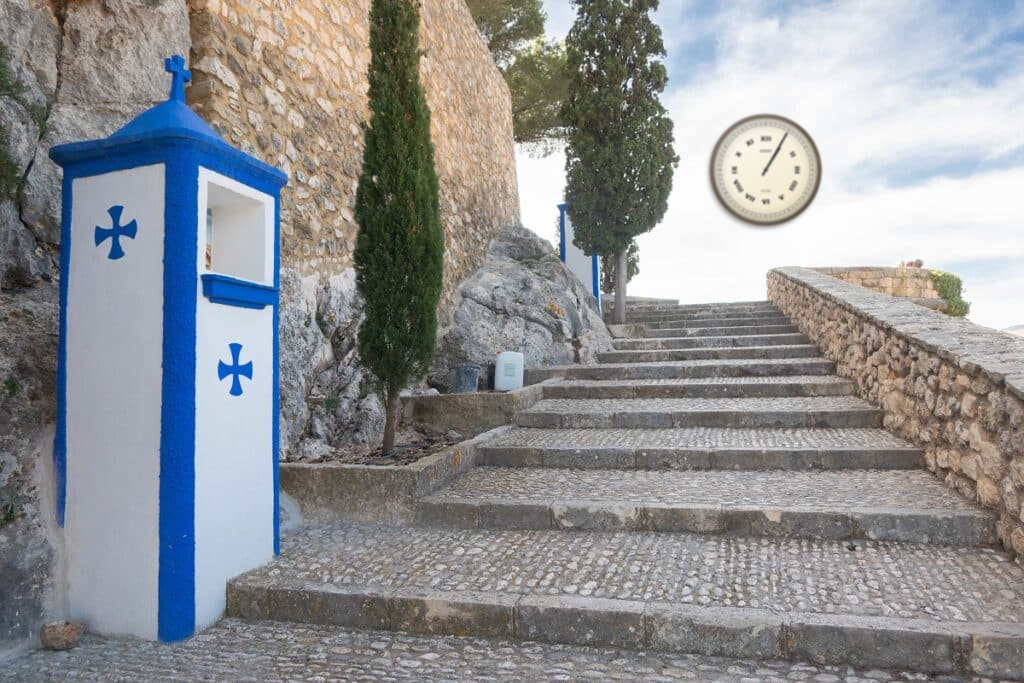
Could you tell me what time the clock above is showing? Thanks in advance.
1:05
